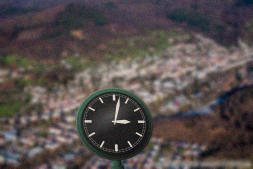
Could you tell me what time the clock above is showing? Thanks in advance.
3:02
